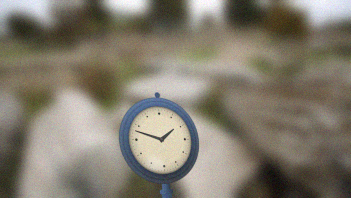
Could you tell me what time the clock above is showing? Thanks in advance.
1:48
